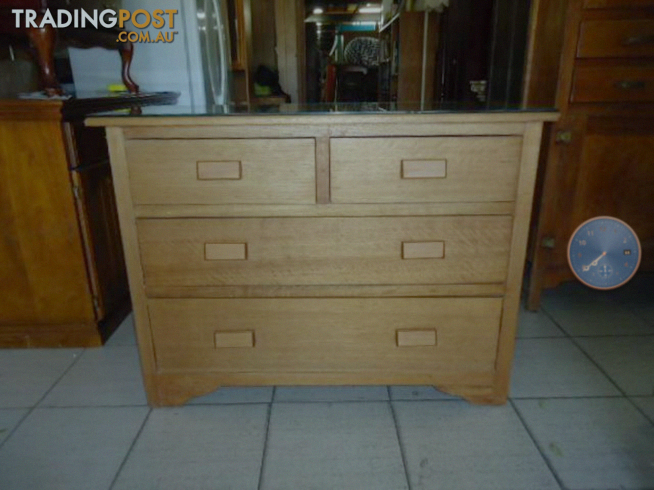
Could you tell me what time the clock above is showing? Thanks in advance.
7:39
